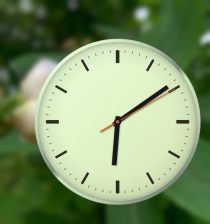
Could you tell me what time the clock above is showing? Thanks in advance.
6:09:10
